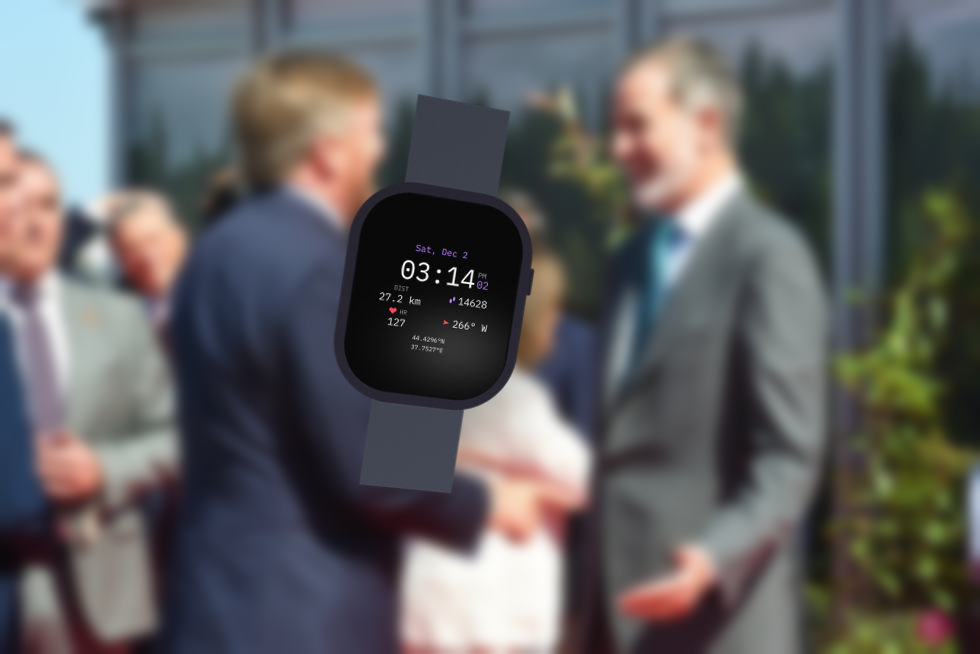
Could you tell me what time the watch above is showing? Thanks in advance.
3:14:02
